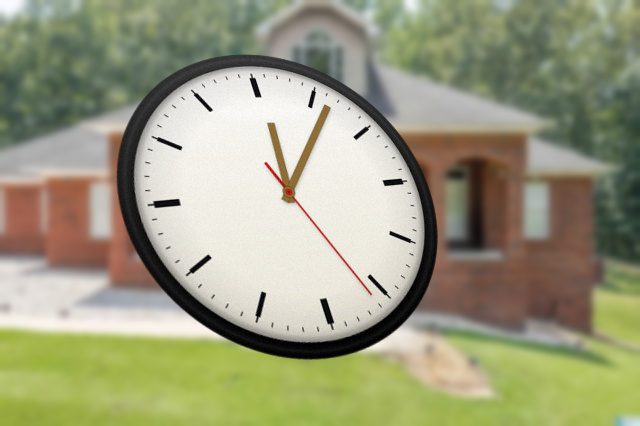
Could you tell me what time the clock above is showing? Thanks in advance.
12:06:26
